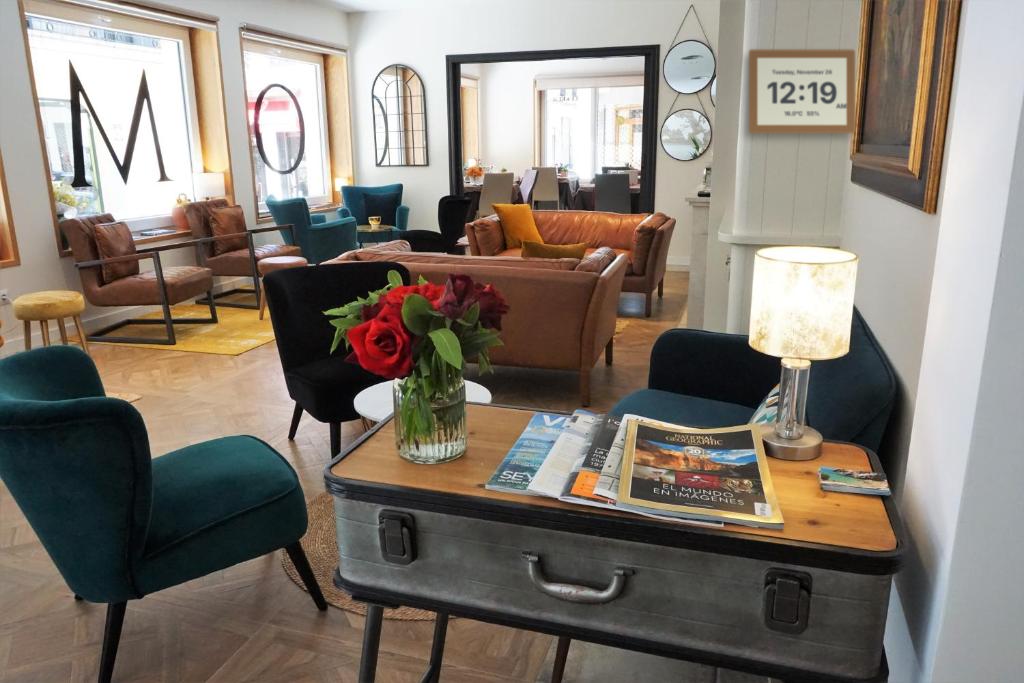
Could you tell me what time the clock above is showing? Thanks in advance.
12:19
